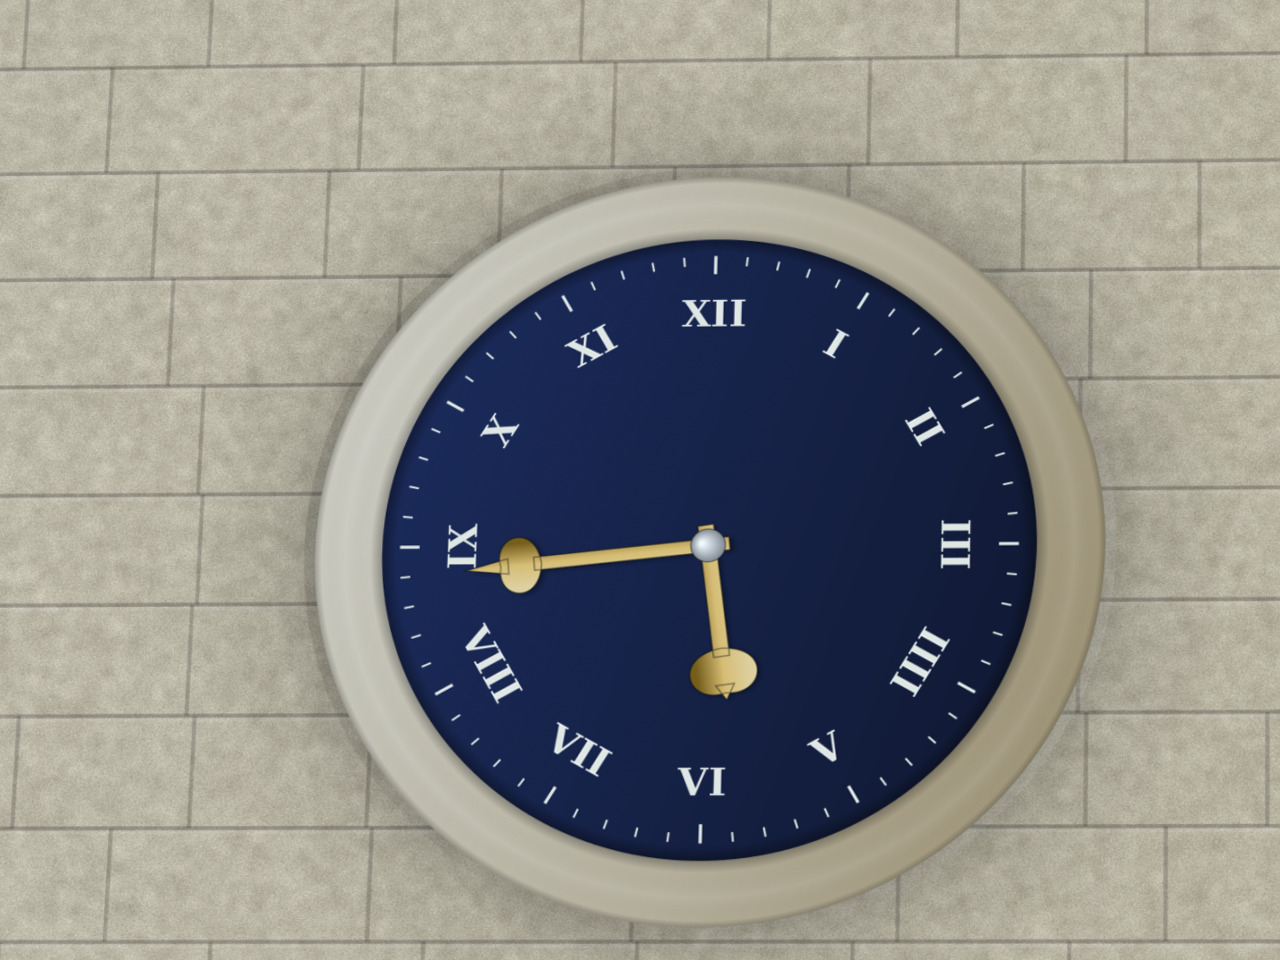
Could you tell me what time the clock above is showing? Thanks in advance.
5:44
